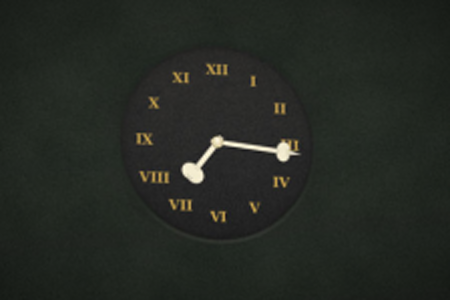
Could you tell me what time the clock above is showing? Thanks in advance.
7:16
